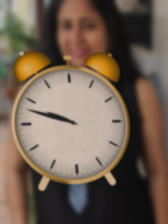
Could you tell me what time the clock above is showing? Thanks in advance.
9:48
